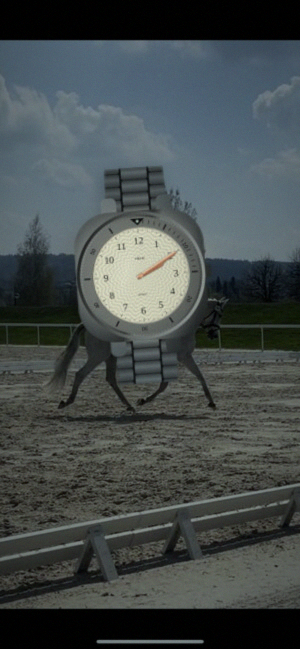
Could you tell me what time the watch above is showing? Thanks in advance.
2:10
